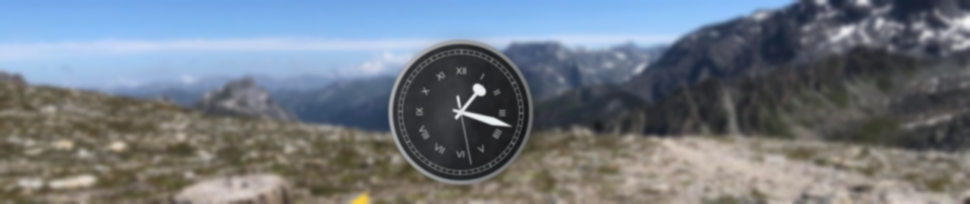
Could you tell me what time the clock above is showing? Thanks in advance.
1:17:28
